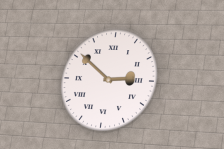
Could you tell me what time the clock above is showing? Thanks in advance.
2:51
